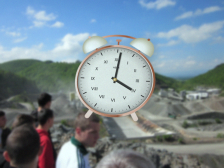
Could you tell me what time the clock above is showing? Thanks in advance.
4:01
